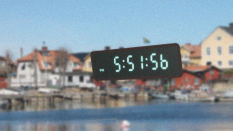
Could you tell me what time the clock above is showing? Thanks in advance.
5:51:56
